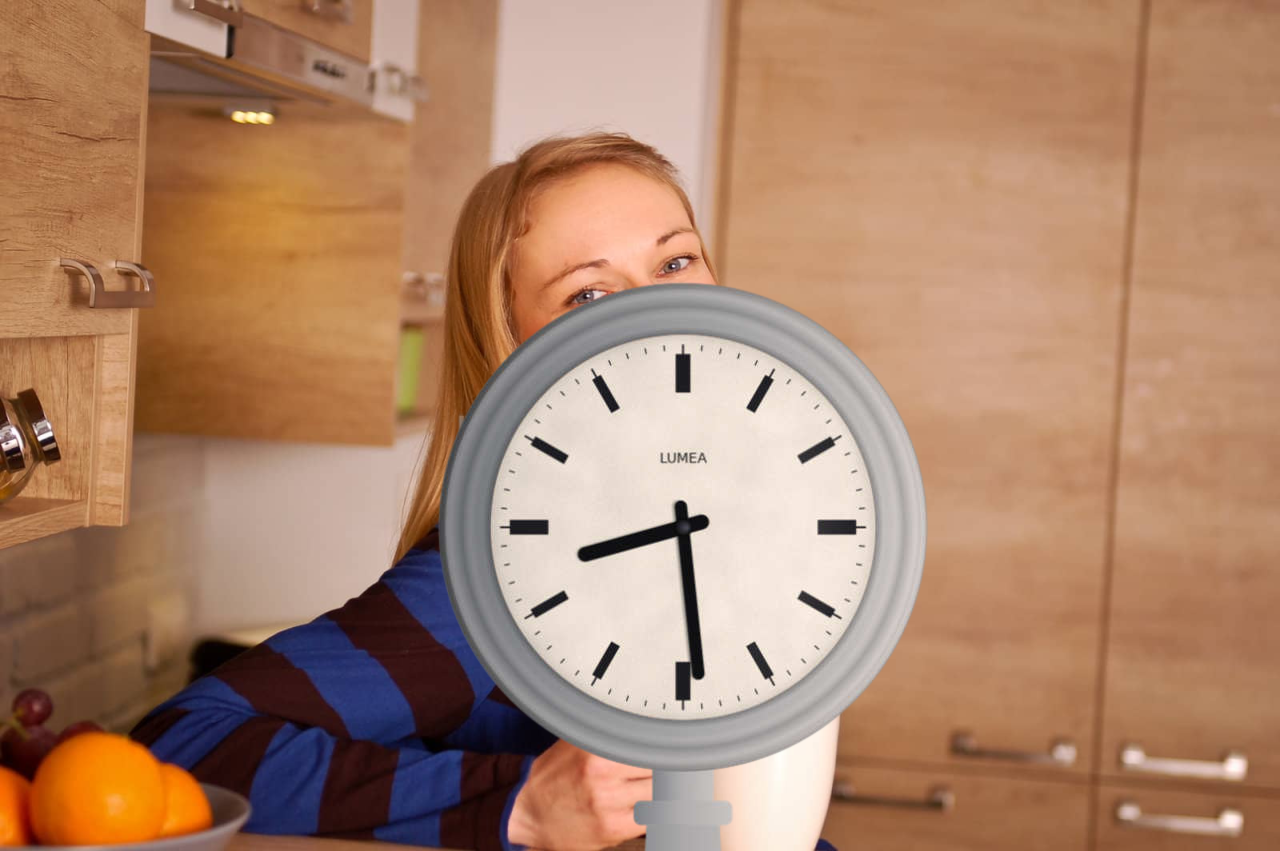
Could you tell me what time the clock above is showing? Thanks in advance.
8:29
